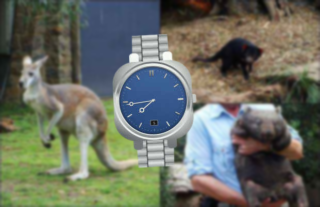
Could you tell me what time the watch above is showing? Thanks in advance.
7:44
